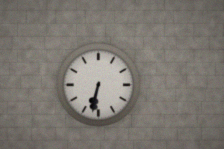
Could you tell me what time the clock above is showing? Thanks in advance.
6:32
